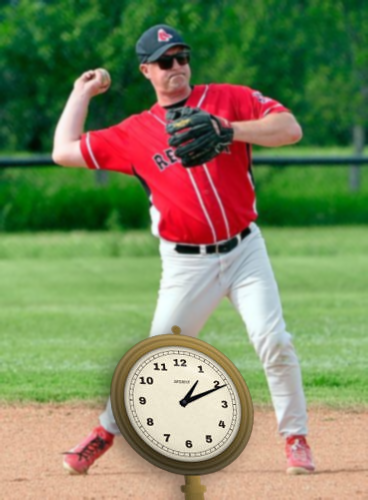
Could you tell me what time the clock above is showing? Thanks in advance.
1:11
